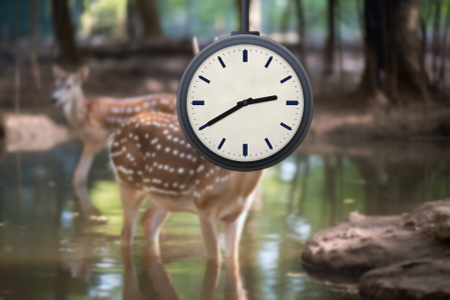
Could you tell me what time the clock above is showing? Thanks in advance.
2:40
